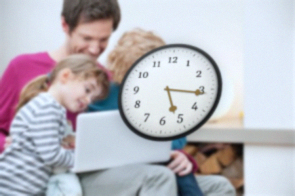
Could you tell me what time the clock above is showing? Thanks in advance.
5:16
